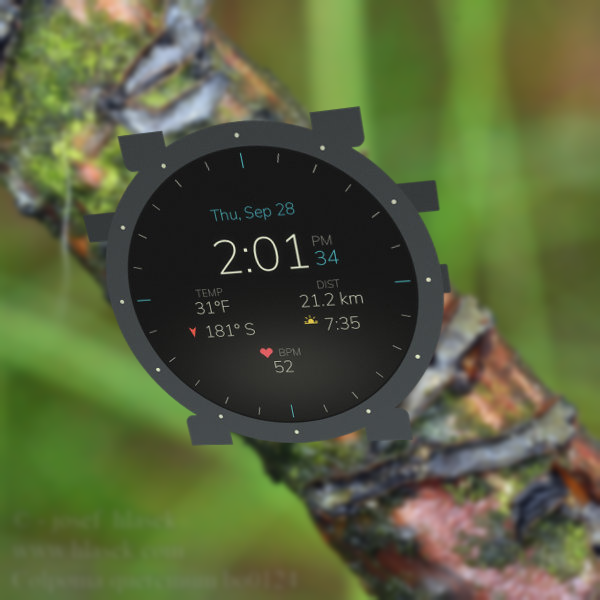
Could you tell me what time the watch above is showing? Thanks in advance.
2:01:34
